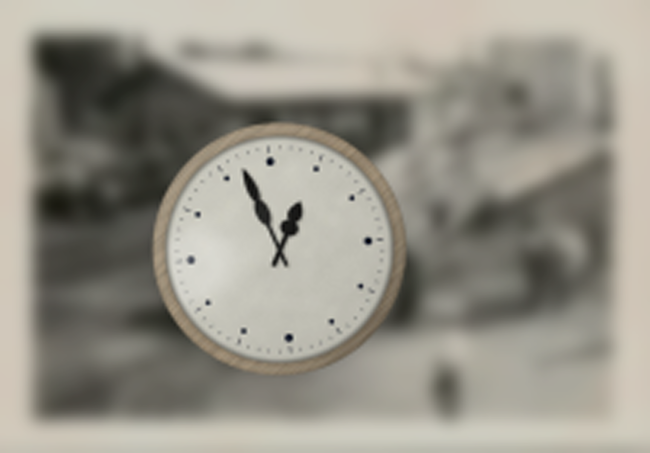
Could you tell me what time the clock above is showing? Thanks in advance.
12:57
